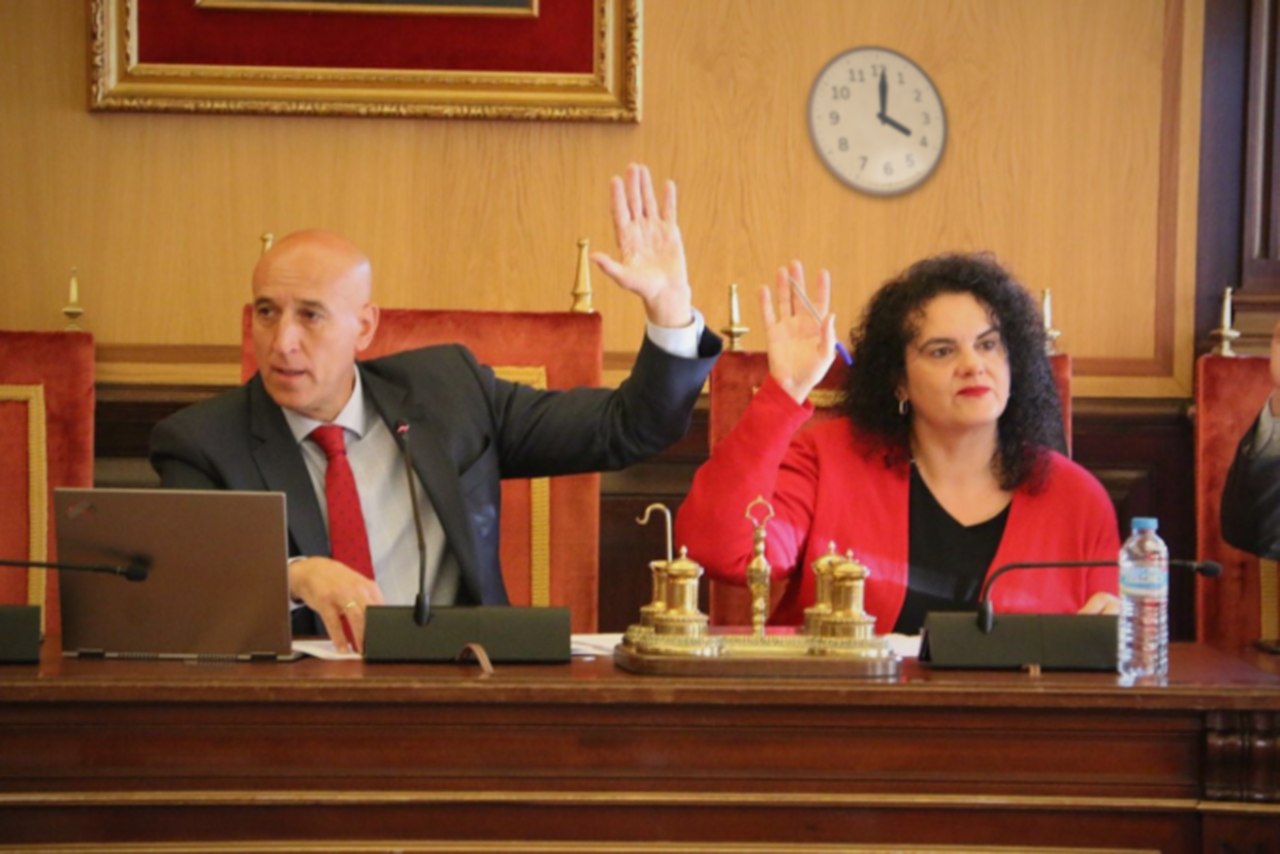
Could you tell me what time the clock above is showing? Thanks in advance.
4:01
